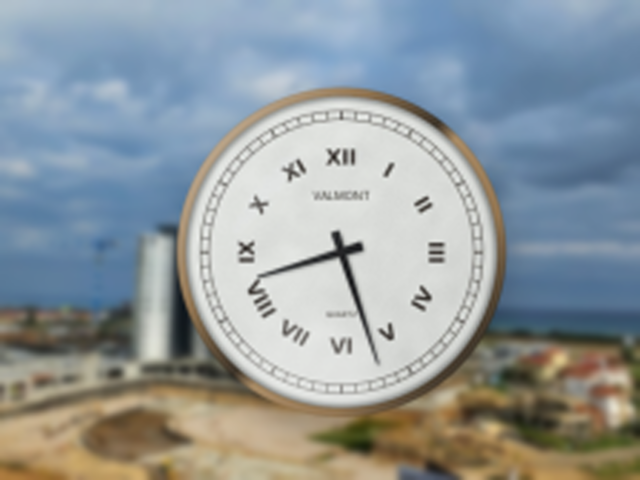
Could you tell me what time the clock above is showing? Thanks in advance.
8:27
